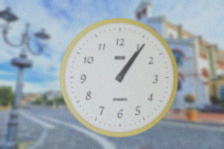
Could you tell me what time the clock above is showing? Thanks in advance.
1:06
